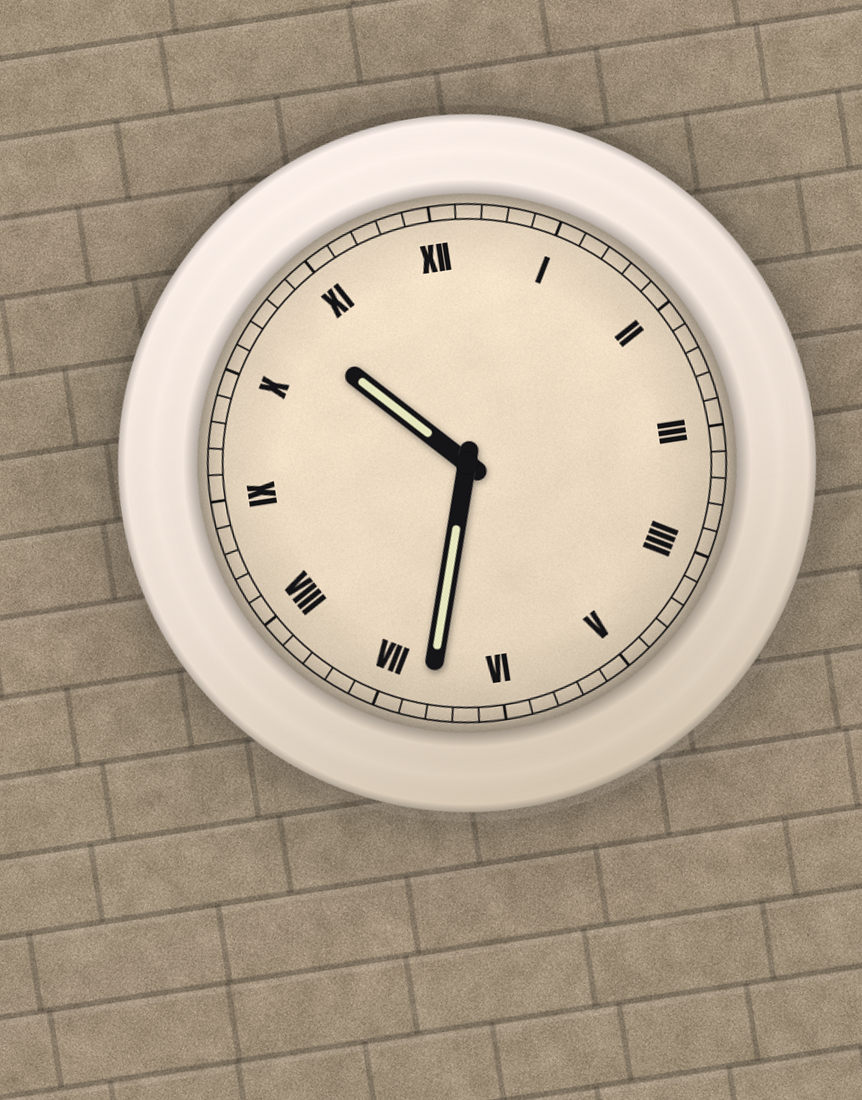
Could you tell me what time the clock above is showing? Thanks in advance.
10:33
